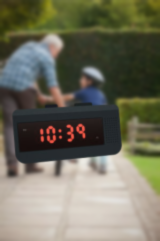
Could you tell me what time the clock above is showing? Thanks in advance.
10:39
